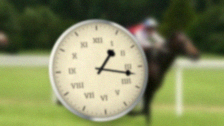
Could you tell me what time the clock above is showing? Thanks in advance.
1:17
